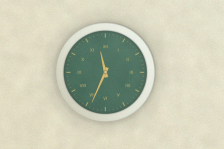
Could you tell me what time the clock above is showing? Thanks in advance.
11:34
